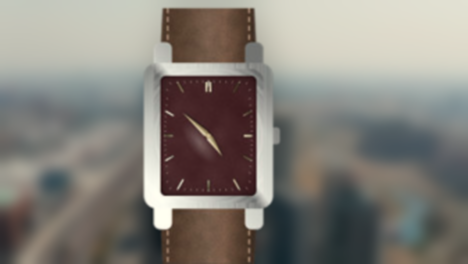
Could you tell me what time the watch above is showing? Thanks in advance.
4:52
